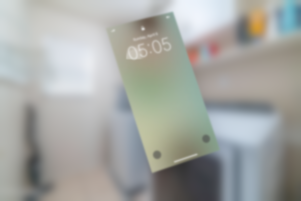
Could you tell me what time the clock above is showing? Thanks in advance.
5:05
